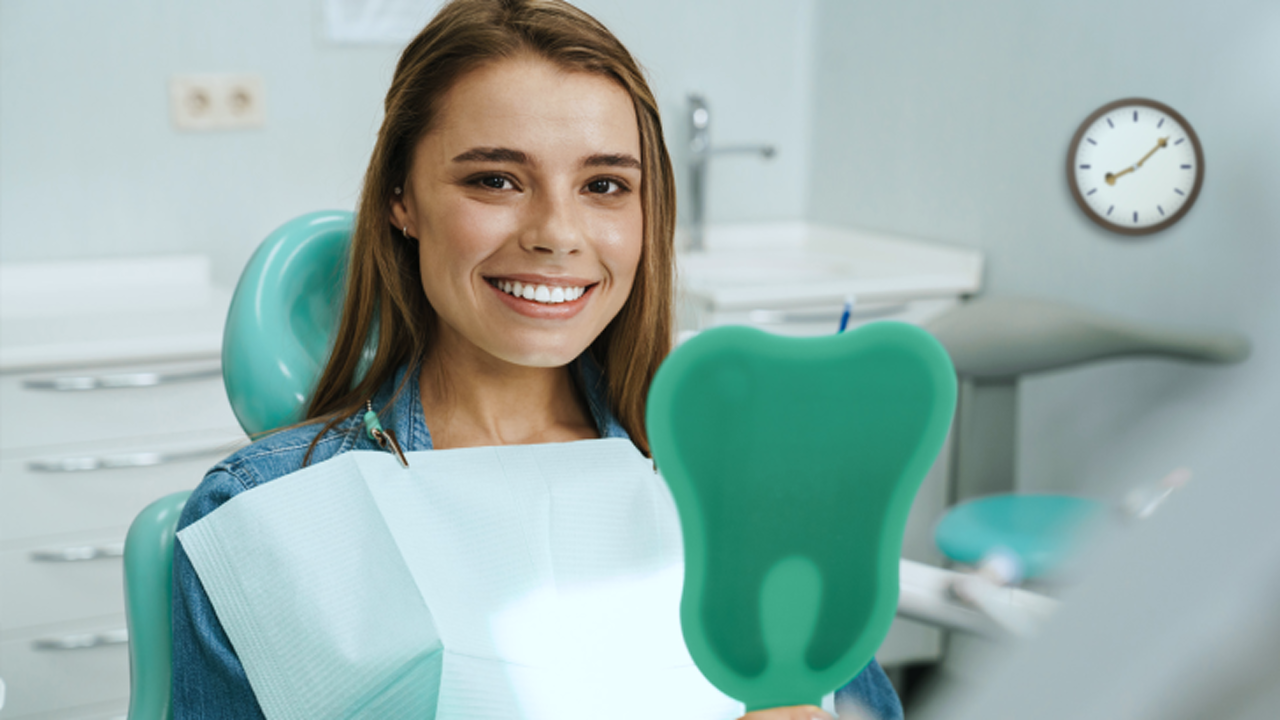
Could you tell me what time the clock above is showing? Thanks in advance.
8:08
